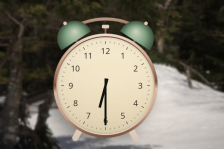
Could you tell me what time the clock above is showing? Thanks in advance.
6:30
